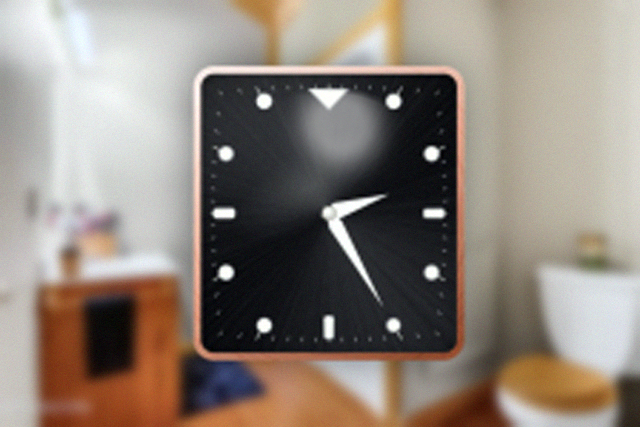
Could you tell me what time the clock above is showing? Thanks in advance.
2:25
